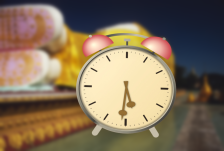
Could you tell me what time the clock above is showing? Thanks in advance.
5:31
